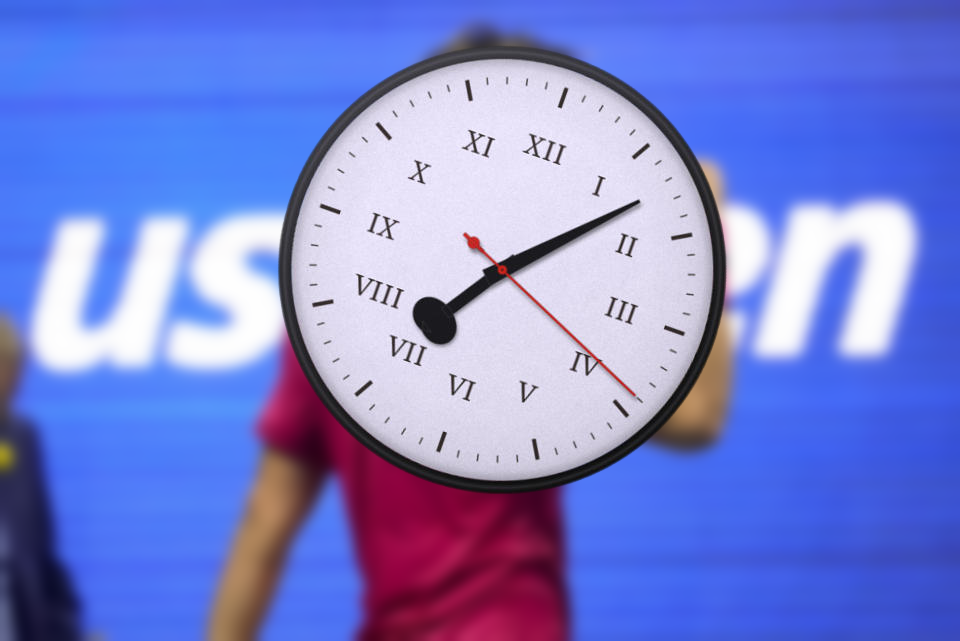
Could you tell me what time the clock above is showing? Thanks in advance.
7:07:19
